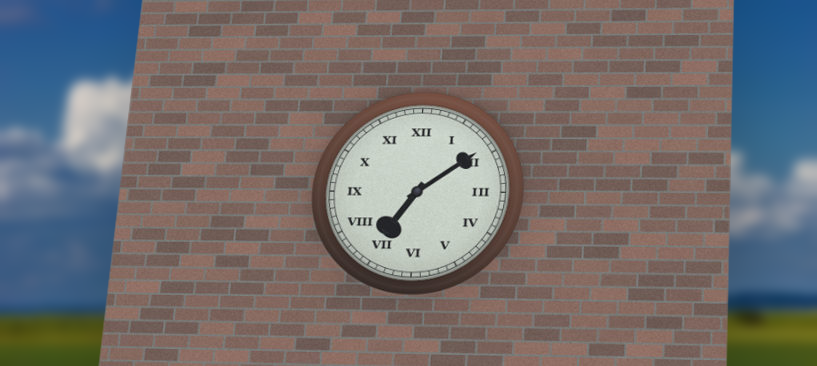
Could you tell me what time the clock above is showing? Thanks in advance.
7:09
